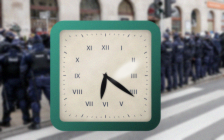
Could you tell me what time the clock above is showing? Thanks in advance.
6:21
